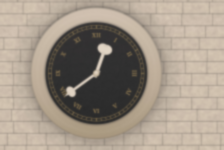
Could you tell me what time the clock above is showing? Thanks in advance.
12:39
